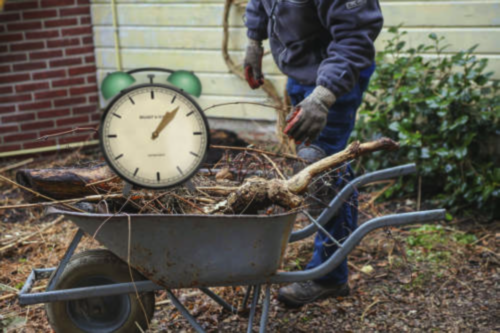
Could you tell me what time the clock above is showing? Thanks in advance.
1:07
